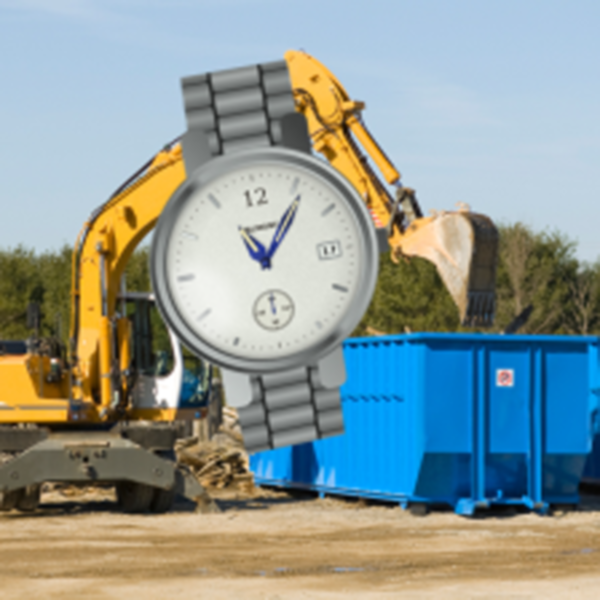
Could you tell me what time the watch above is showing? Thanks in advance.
11:06
